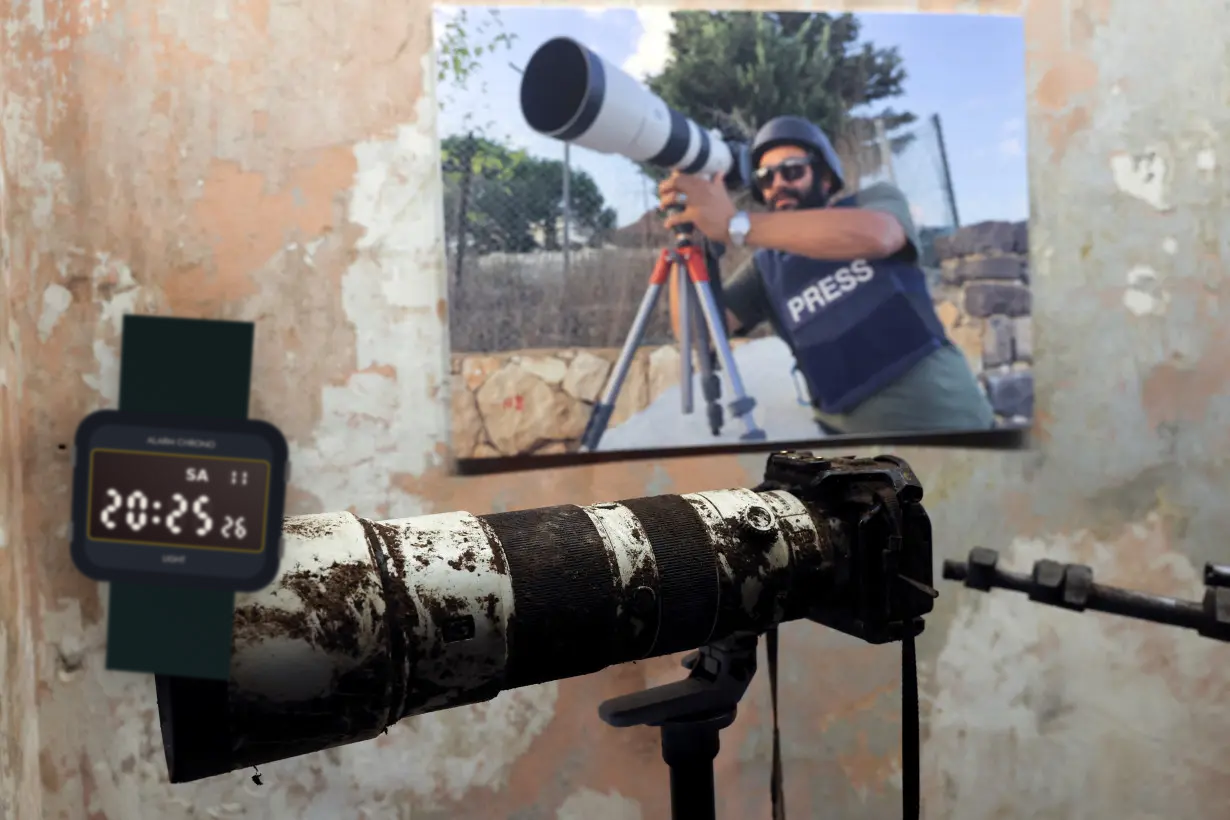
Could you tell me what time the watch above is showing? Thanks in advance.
20:25:26
